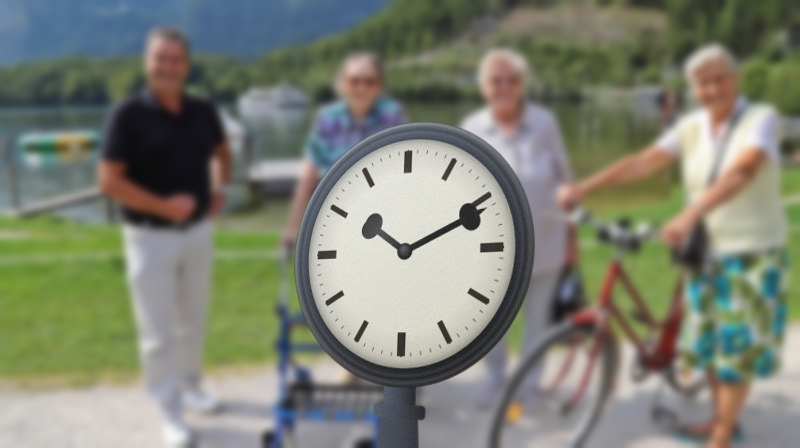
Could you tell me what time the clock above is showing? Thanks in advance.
10:11
